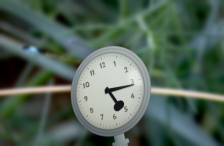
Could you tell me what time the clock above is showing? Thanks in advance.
5:16
